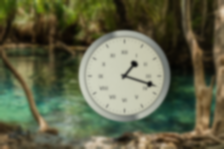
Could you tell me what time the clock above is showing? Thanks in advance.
1:18
